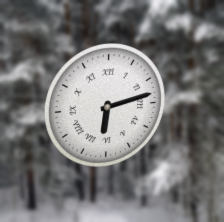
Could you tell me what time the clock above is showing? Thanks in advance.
6:13
